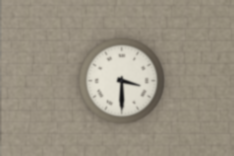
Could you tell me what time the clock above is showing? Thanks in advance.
3:30
